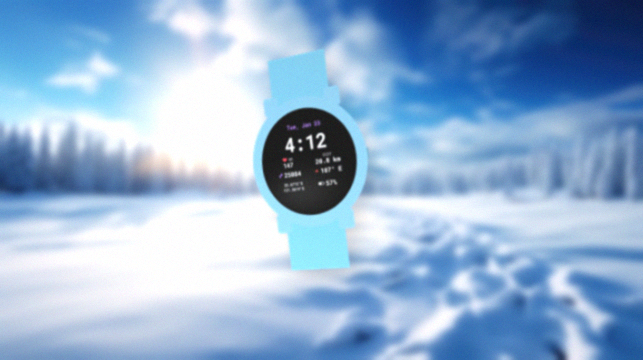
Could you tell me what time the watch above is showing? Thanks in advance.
4:12
